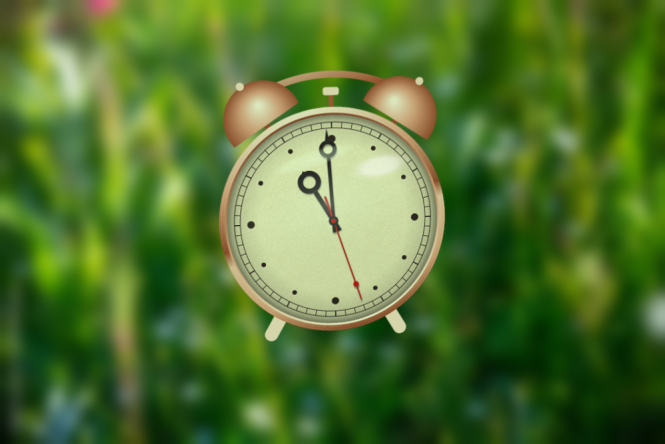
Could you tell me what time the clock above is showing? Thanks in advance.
10:59:27
